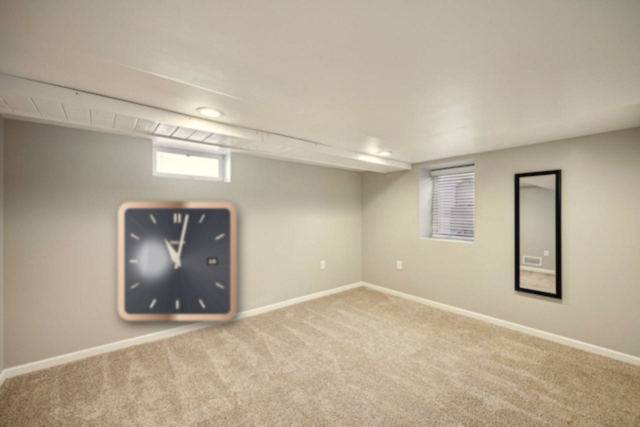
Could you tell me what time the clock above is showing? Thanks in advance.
11:02
